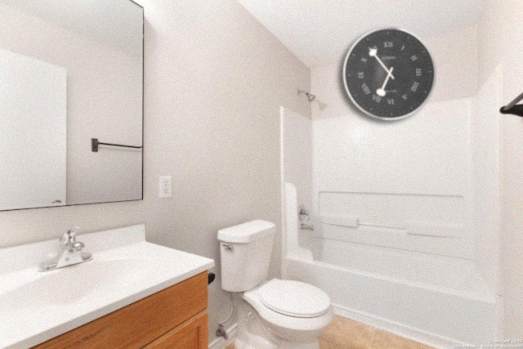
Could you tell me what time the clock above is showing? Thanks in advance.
6:54
